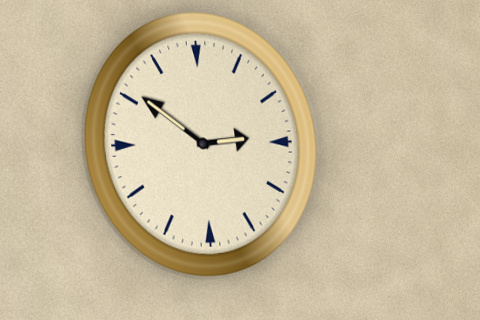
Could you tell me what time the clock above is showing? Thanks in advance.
2:51
